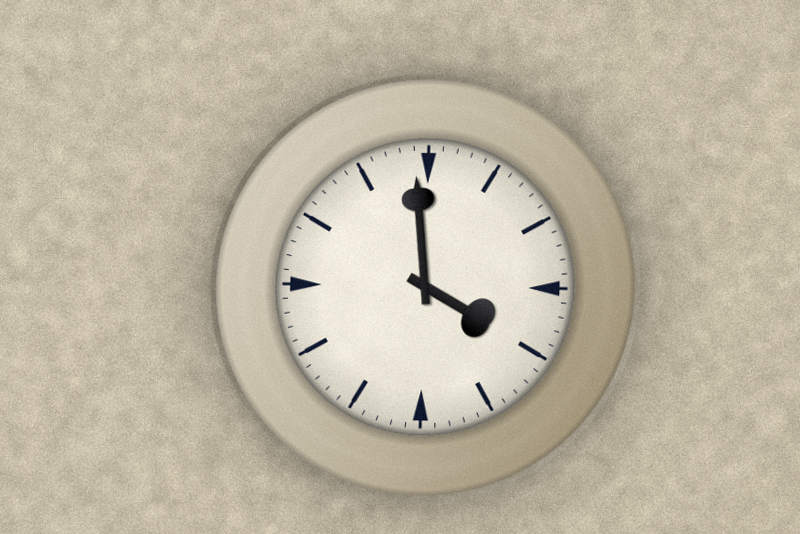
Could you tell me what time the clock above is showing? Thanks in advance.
3:59
